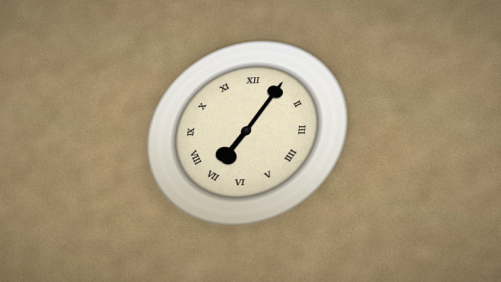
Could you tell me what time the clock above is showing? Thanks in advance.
7:05
